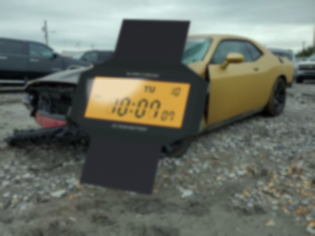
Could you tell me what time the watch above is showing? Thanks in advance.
10:07
